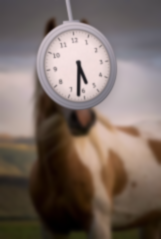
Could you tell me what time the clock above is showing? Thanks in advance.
5:32
